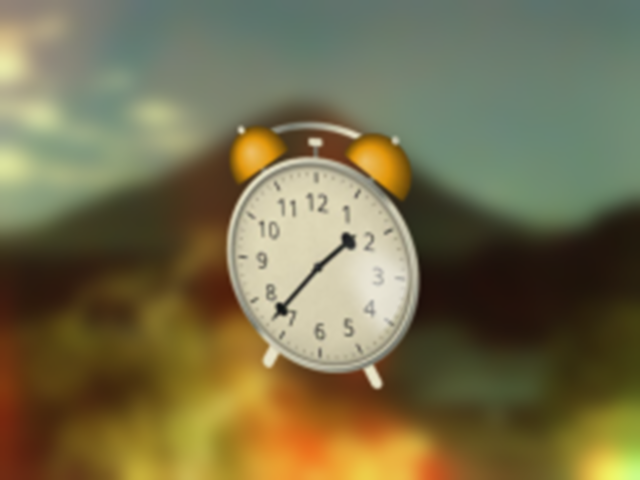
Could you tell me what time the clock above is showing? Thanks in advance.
1:37
